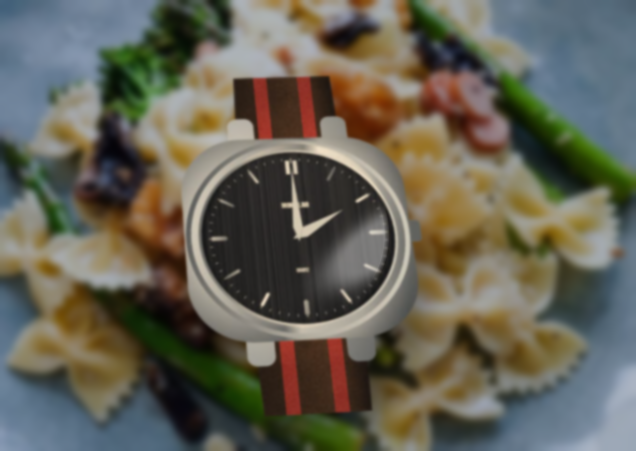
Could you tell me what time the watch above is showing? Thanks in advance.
2:00
